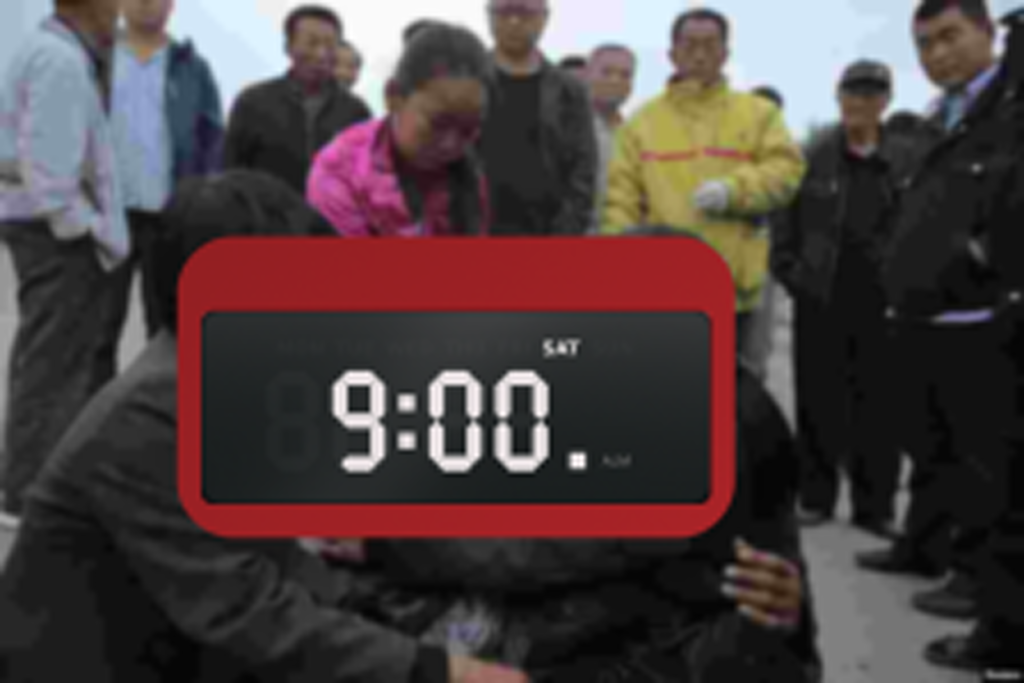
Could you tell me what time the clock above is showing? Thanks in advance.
9:00
